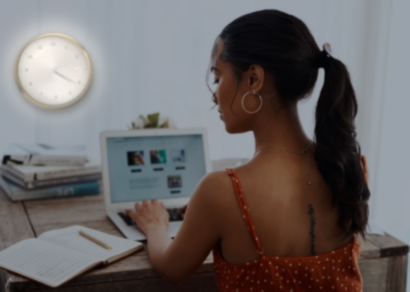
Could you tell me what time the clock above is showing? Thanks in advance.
4:21
